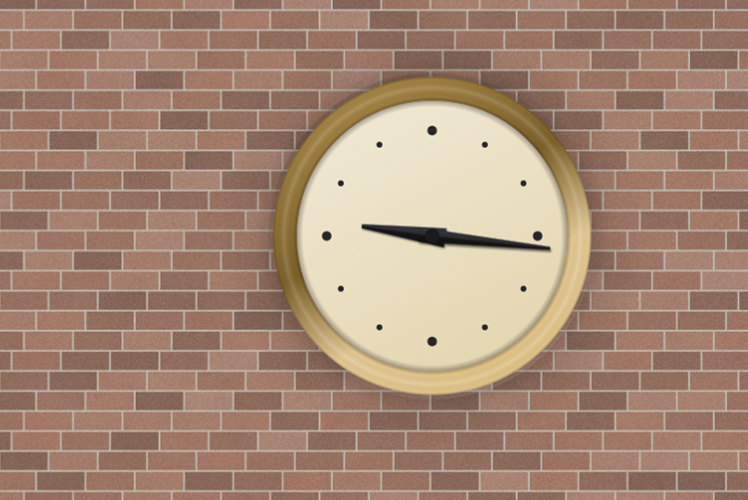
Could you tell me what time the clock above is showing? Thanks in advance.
9:16
